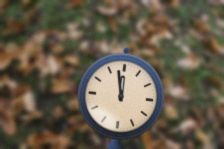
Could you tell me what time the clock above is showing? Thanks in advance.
11:58
